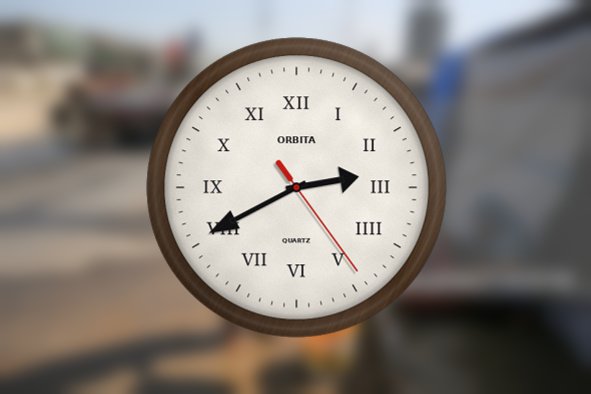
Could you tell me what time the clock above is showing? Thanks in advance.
2:40:24
